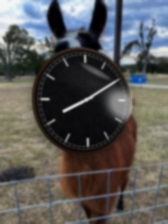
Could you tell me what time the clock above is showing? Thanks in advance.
8:10
